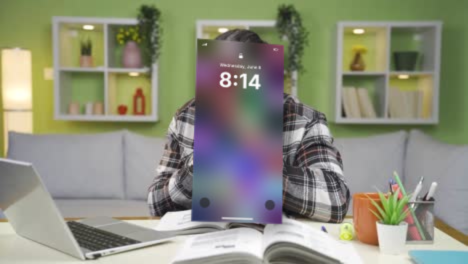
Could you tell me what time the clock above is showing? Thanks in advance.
8:14
